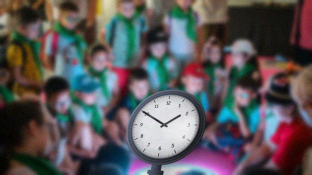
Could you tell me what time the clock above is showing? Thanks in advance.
1:50
